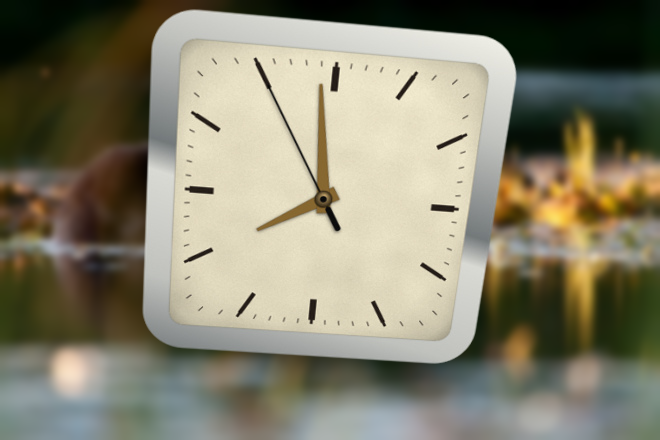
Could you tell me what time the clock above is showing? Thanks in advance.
7:58:55
